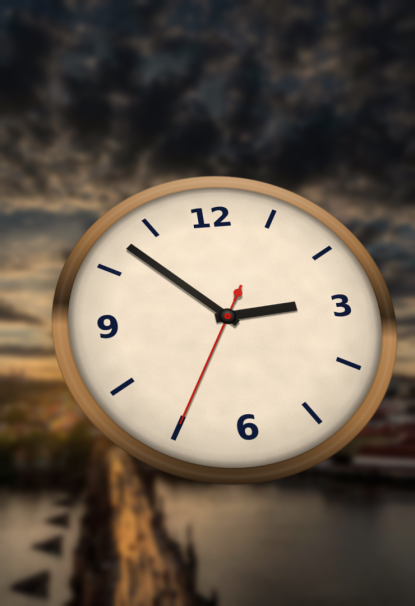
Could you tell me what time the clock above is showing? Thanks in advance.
2:52:35
